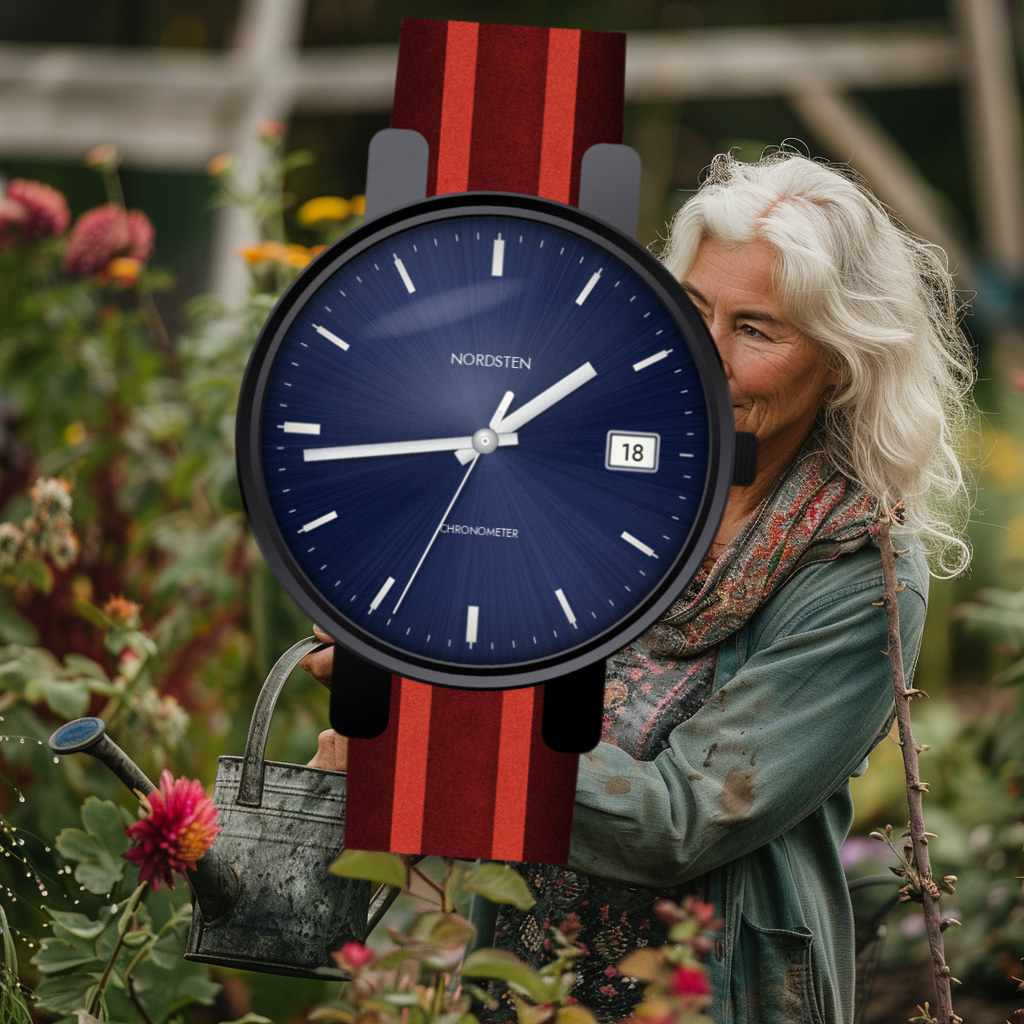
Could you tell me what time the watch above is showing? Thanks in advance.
1:43:34
